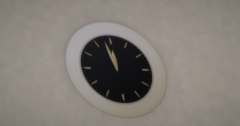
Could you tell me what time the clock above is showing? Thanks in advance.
11:58
